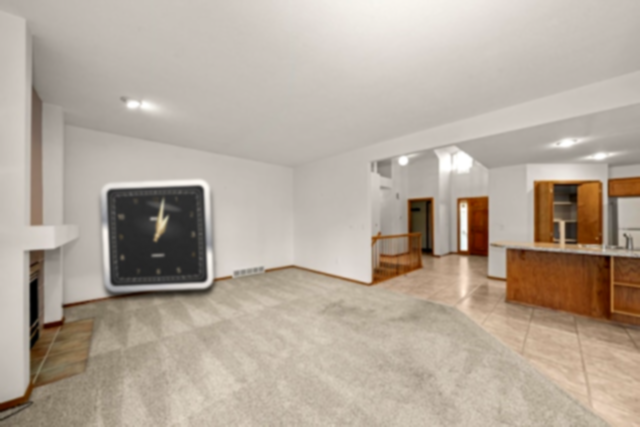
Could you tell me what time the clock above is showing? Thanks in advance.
1:02
